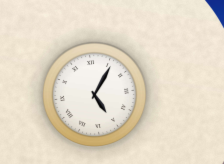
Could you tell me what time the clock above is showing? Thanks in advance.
5:06
